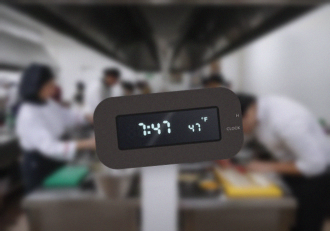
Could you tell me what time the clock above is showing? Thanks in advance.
7:47
